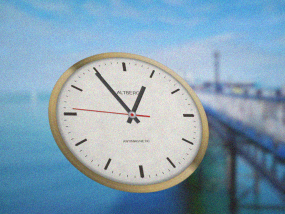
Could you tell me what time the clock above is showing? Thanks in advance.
12:54:46
